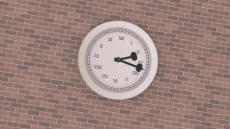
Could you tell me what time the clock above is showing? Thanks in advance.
2:17
